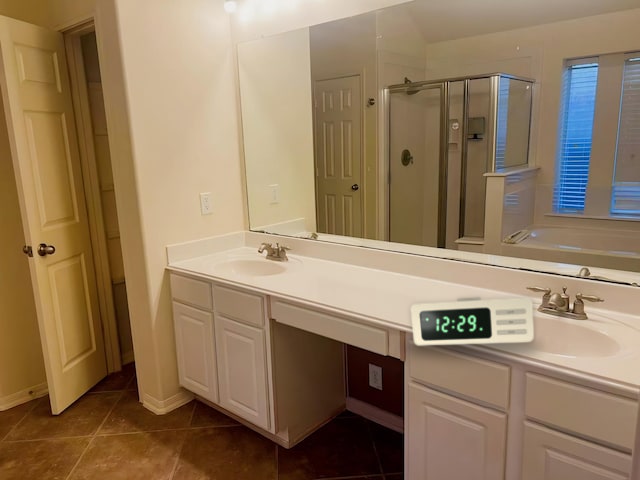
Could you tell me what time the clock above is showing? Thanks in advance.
12:29
